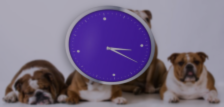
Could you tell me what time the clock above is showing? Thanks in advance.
3:21
